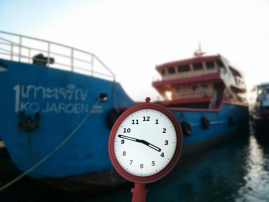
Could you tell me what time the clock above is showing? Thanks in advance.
3:47
